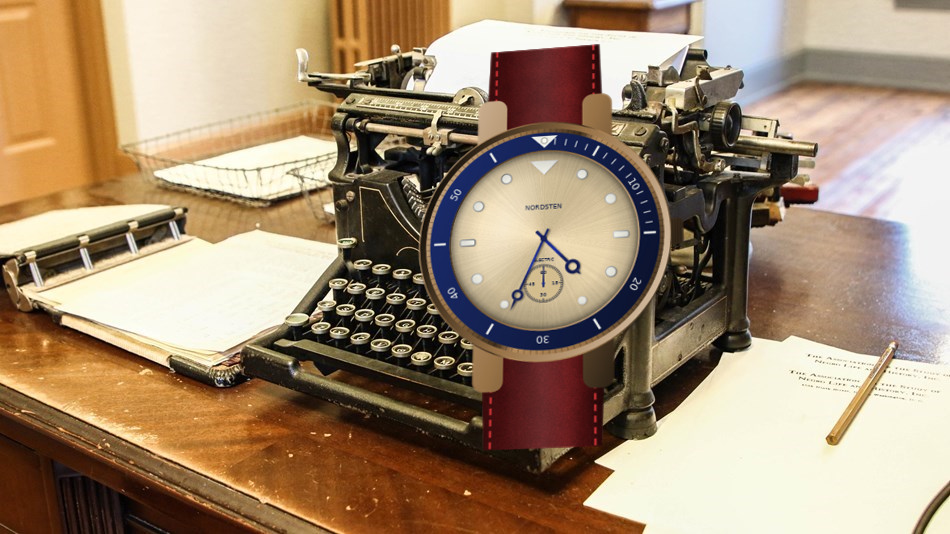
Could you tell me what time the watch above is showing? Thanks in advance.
4:34
